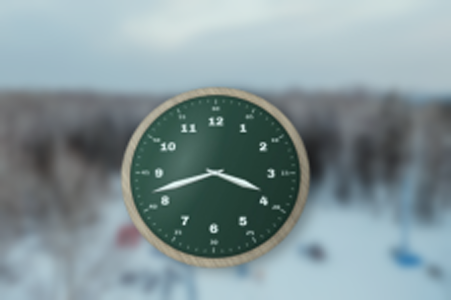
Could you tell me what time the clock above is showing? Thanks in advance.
3:42
